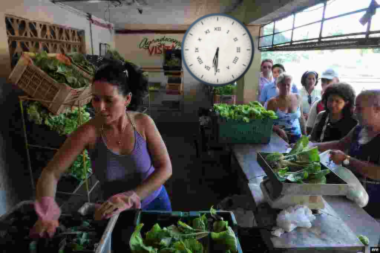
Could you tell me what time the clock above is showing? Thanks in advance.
6:31
